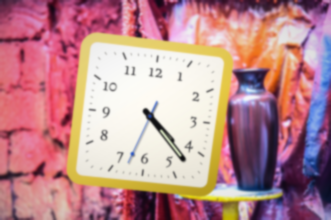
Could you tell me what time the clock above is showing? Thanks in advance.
4:22:33
